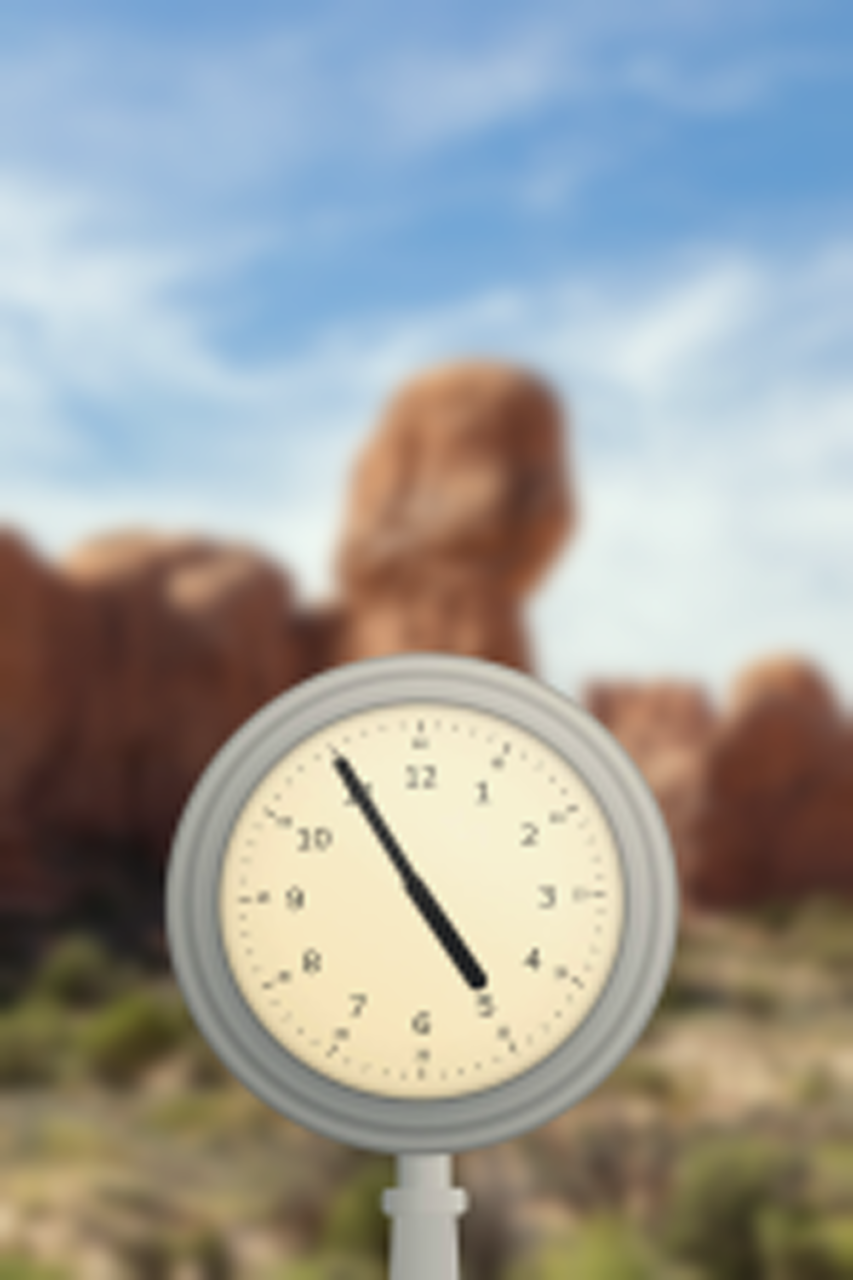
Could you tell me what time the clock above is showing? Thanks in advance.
4:55
